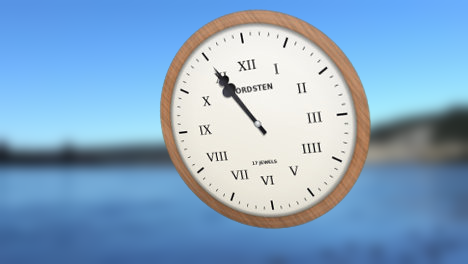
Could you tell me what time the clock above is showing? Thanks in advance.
10:55
